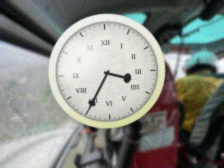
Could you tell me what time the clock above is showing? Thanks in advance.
3:35
